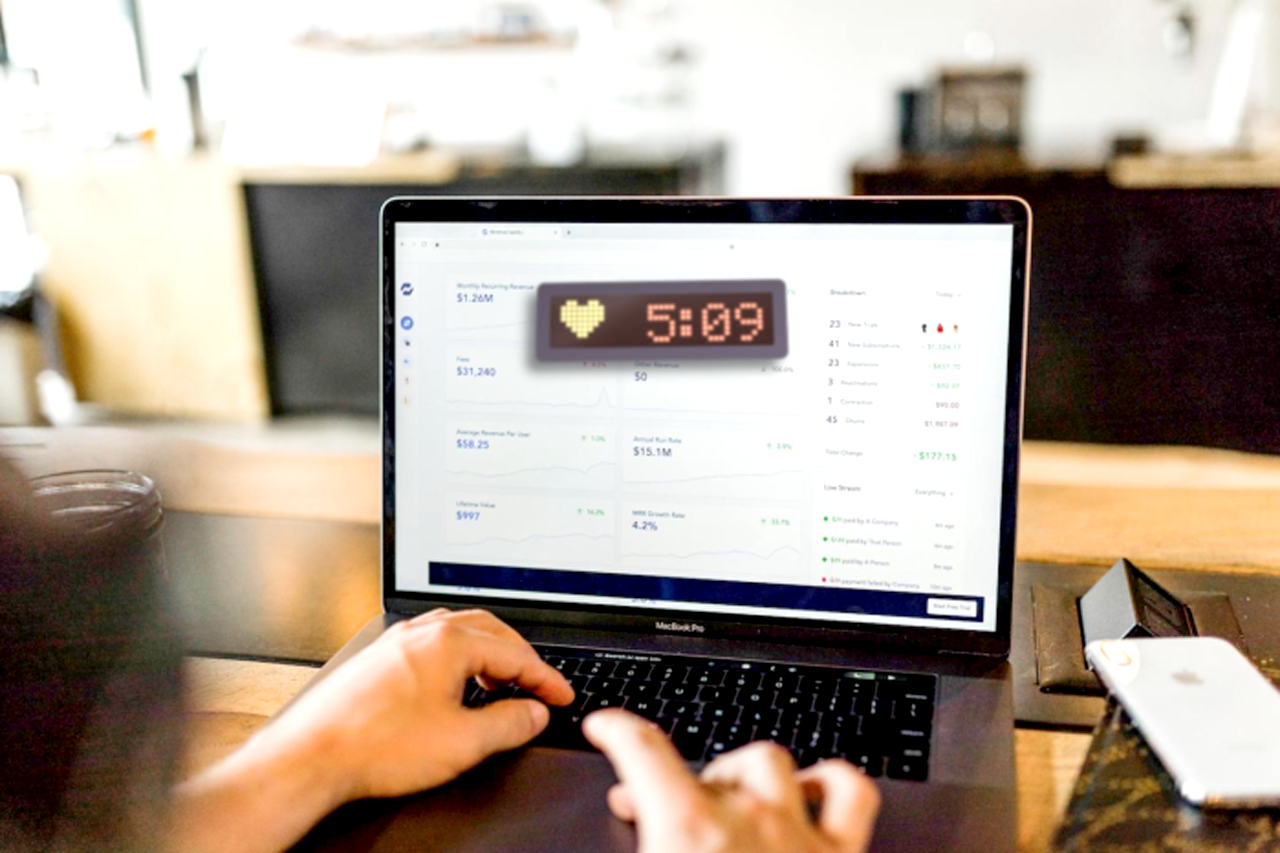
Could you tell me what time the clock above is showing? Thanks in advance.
5:09
